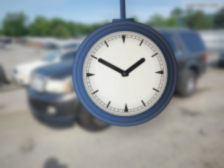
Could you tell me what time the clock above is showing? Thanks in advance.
1:50
